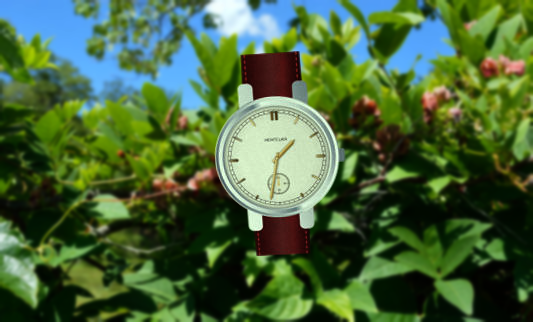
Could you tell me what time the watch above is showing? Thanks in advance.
1:32
